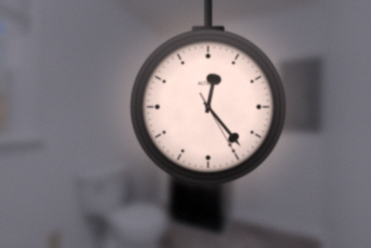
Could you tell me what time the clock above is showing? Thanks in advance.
12:23:25
